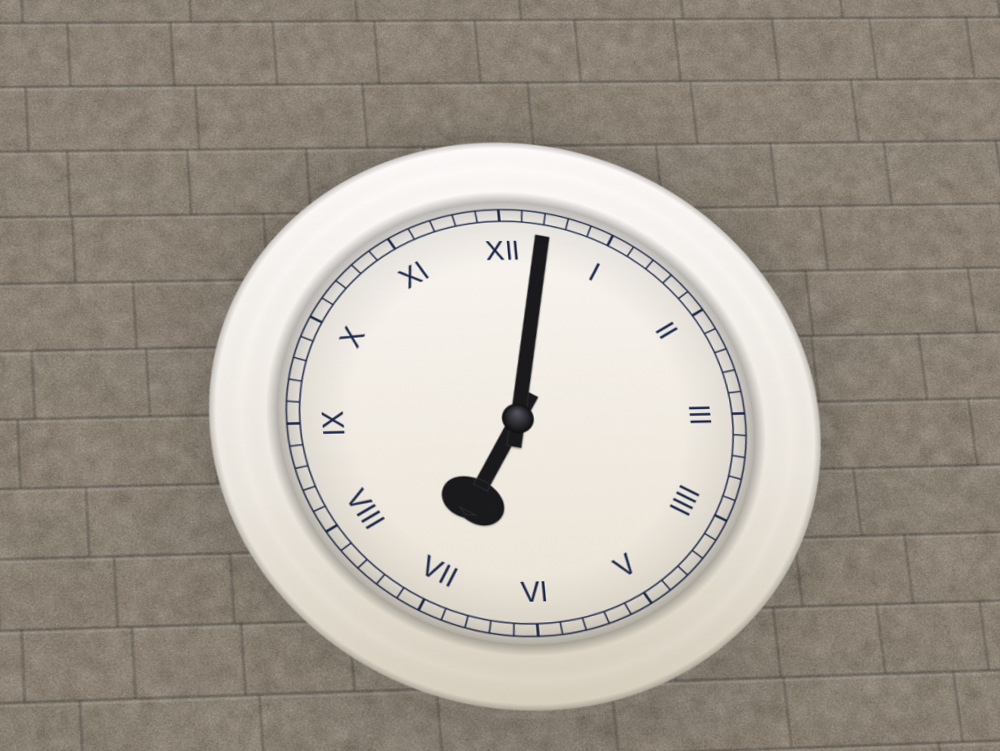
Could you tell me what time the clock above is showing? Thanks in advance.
7:02
